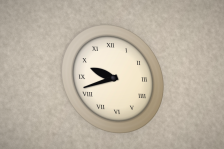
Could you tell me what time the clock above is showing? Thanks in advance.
9:42
